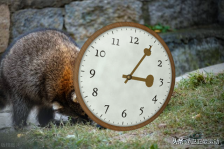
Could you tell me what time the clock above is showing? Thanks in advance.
3:05
